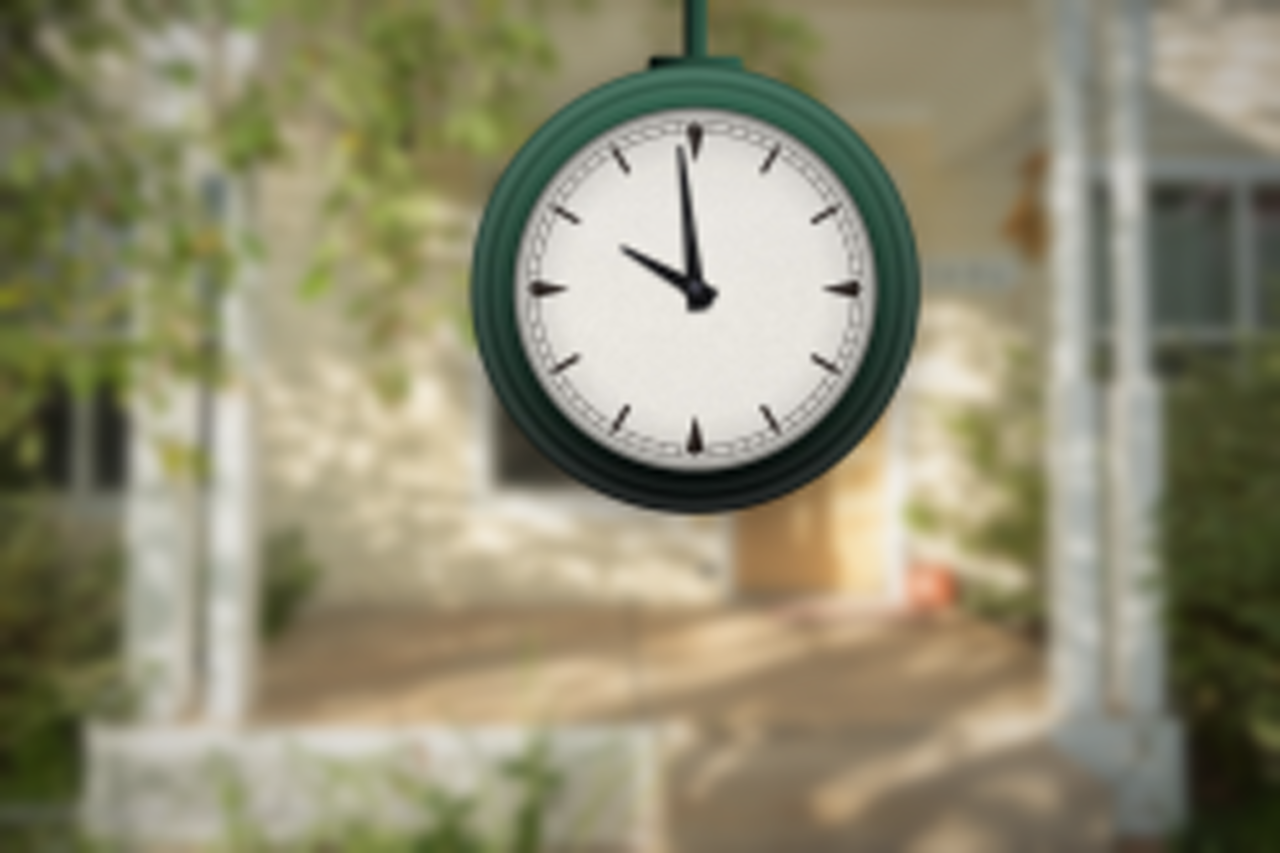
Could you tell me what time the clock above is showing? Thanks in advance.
9:59
